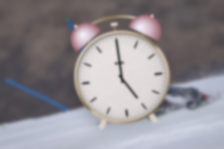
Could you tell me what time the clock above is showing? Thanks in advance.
5:00
